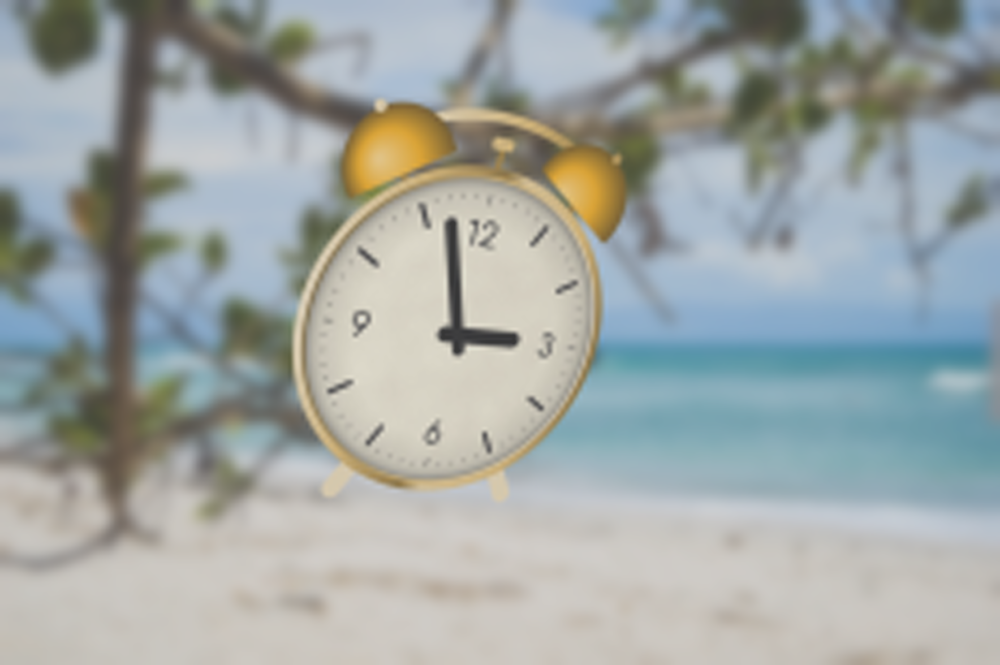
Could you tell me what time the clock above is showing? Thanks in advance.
2:57
